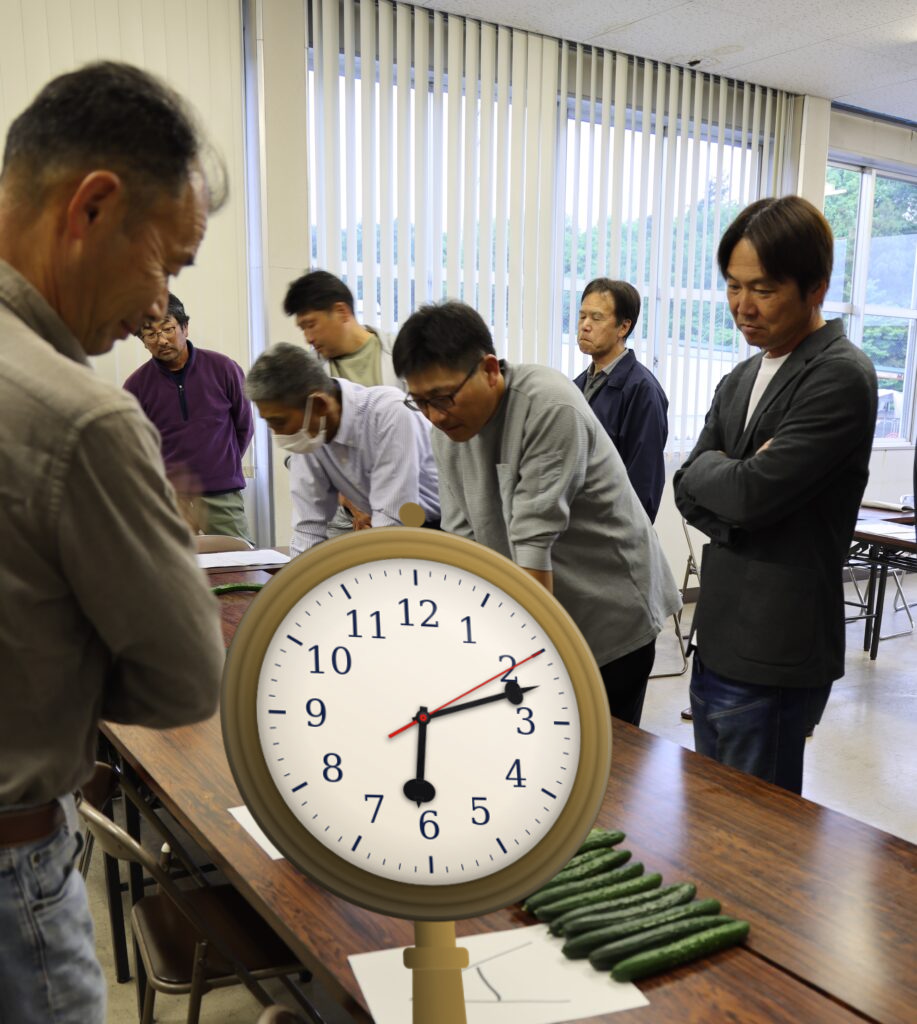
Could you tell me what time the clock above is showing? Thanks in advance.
6:12:10
